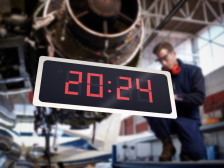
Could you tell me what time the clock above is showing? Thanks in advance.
20:24
